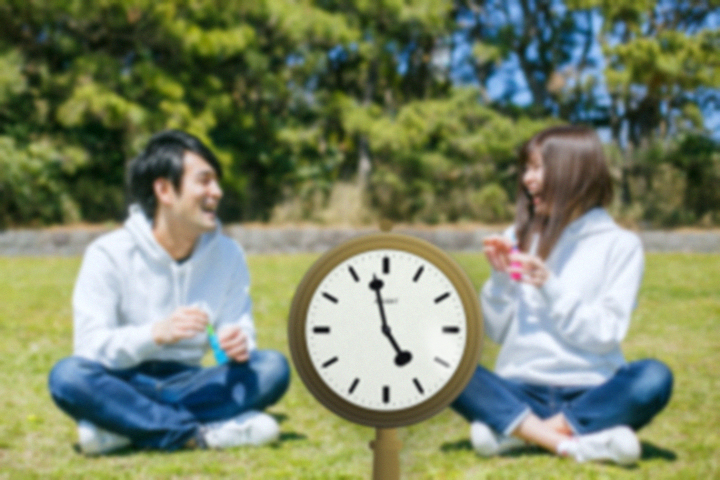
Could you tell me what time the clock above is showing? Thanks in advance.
4:58
